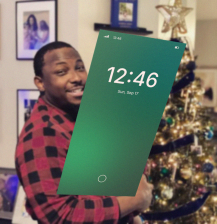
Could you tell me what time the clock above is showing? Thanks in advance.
12:46
